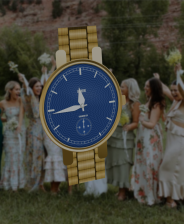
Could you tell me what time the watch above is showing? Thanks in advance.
11:44
